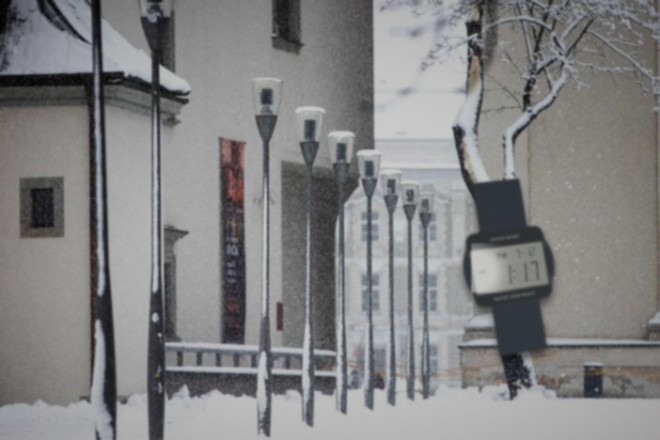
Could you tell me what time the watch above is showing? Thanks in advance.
1:17
